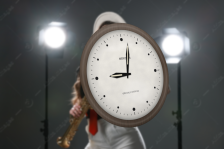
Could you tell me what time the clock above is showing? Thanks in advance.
9:02
